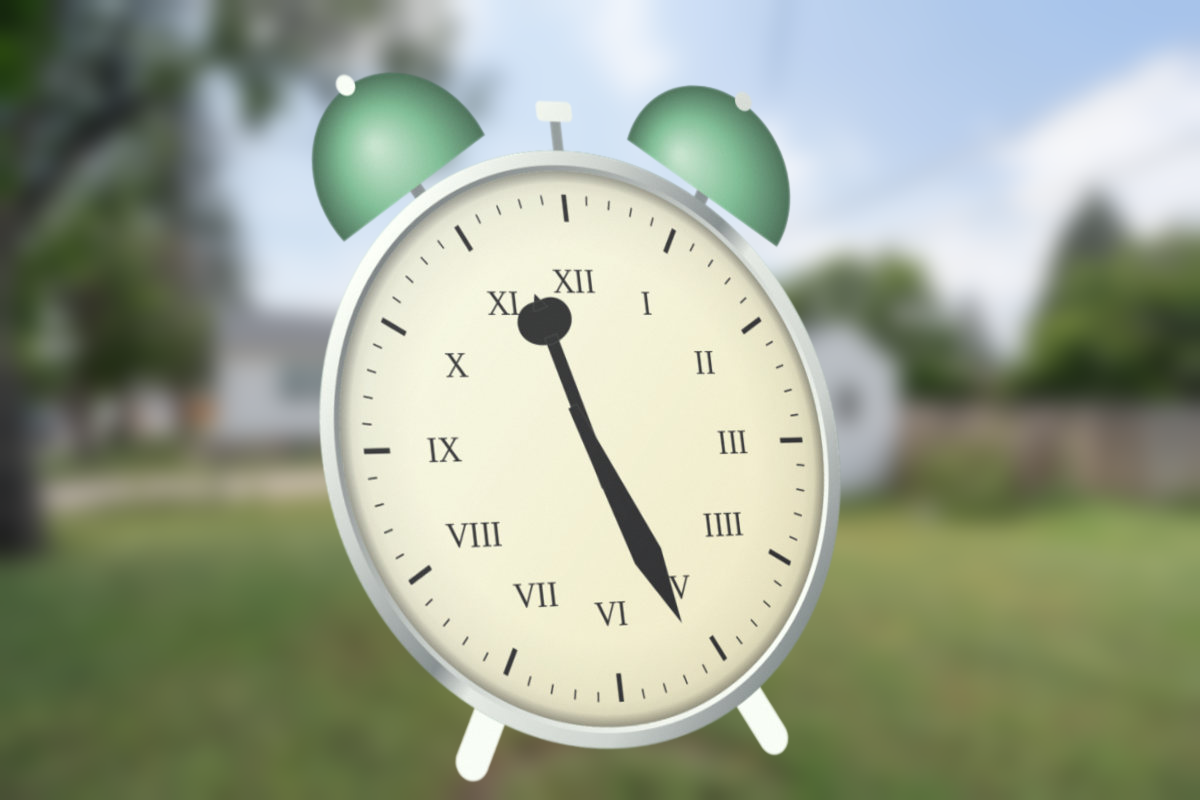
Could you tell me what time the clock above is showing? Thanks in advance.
11:26
